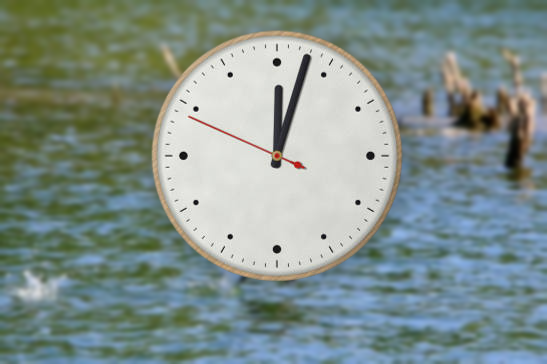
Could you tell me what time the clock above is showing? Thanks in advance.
12:02:49
